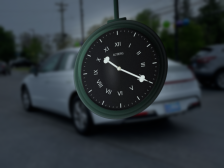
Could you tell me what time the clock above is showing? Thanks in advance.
10:20
